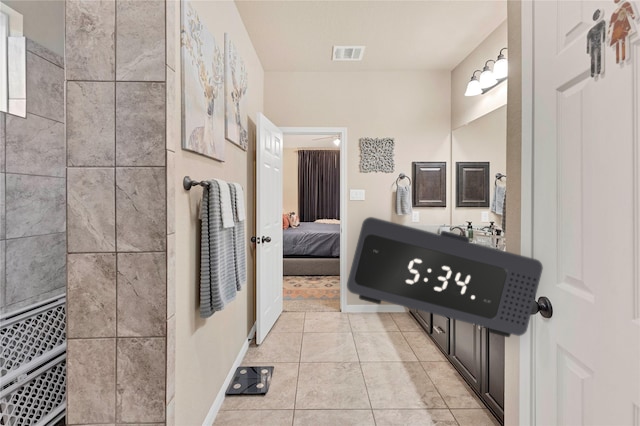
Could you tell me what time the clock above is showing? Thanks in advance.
5:34
